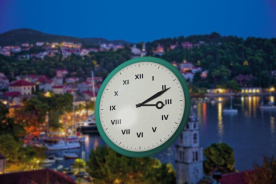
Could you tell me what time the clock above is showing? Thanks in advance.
3:11
